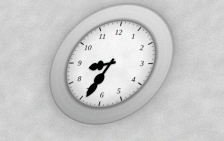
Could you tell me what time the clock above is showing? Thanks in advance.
8:34
